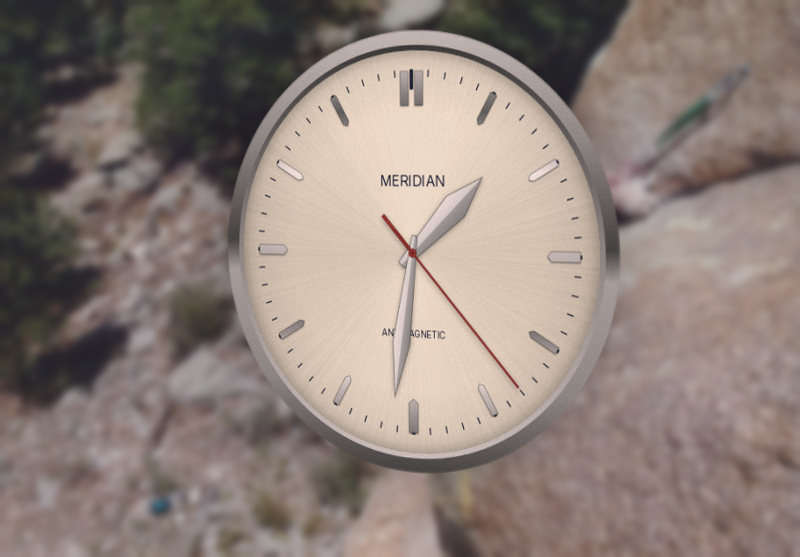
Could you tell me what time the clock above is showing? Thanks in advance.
1:31:23
